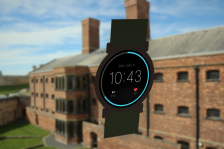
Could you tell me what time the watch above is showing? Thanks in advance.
10:43
